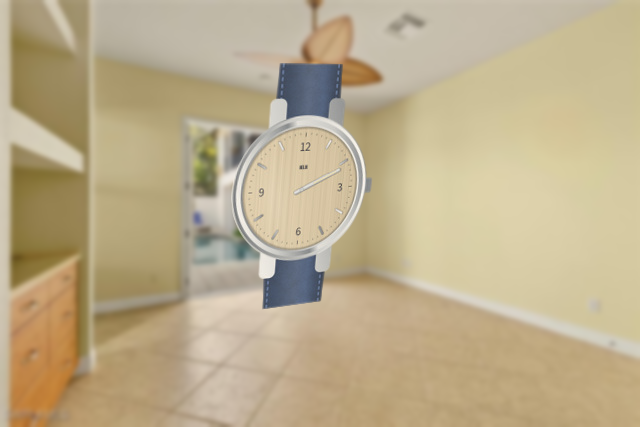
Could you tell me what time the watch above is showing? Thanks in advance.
2:11
